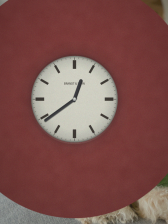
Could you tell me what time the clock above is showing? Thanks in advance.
12:39
